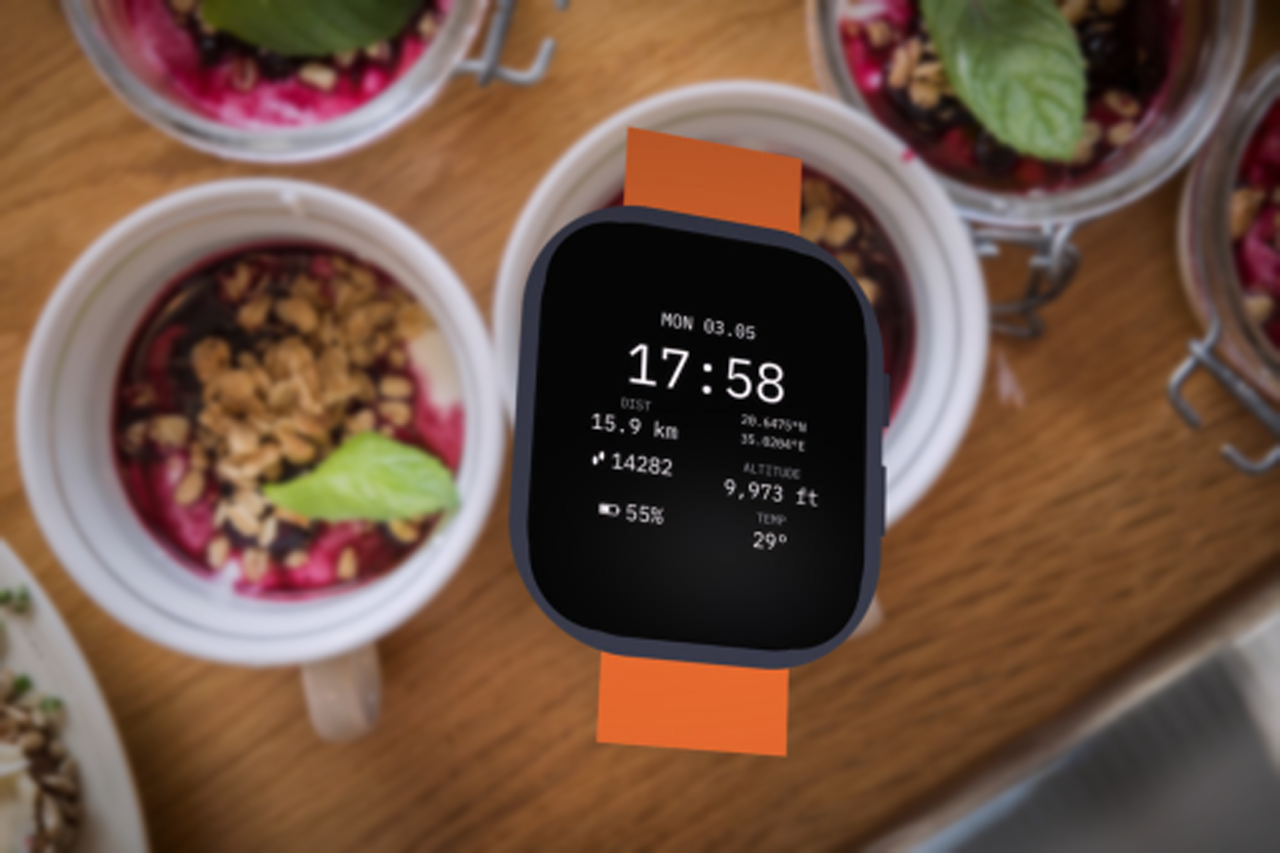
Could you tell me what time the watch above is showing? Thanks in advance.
17:58
